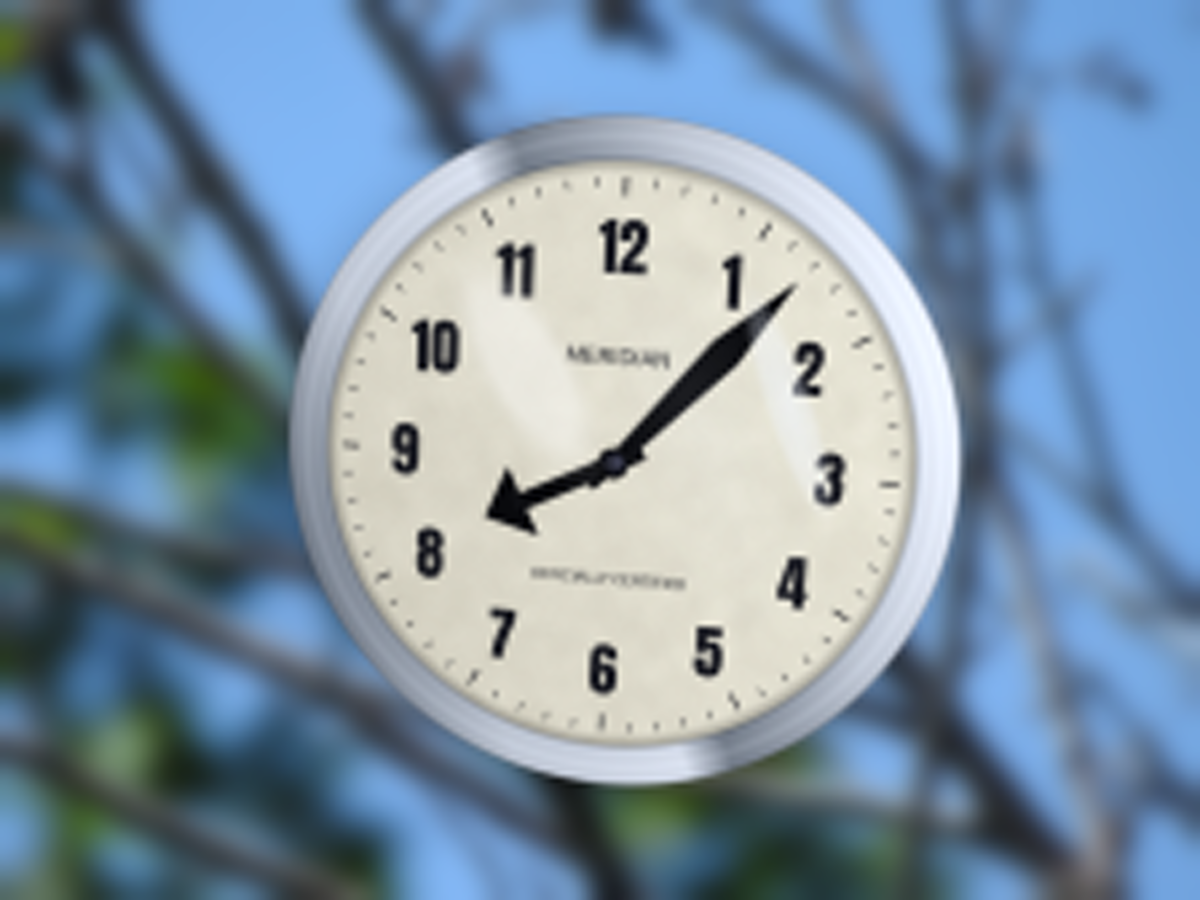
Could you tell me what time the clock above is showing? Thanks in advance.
8:07
